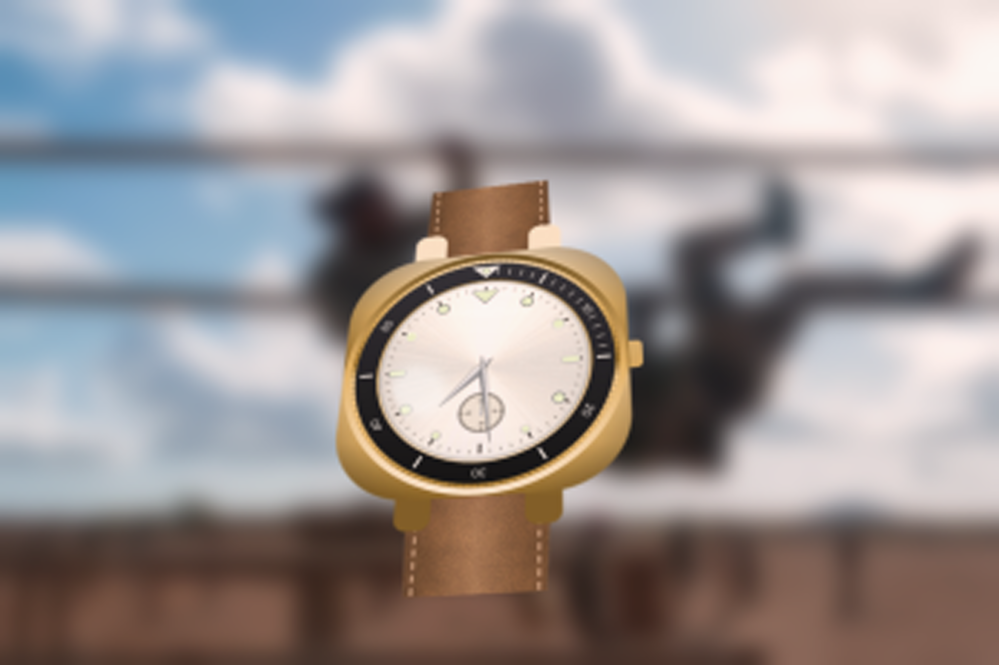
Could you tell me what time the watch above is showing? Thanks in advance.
7:29
